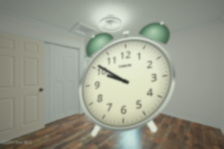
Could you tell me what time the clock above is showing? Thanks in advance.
9:51
